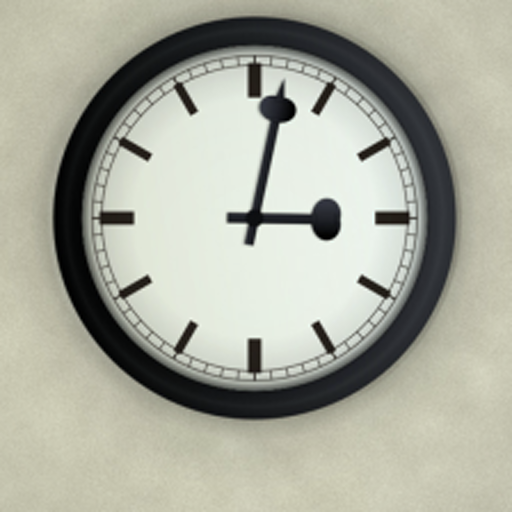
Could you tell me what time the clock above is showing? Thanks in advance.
3:02
